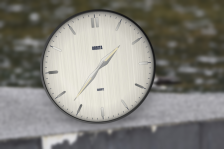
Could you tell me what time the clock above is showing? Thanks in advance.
1:37
